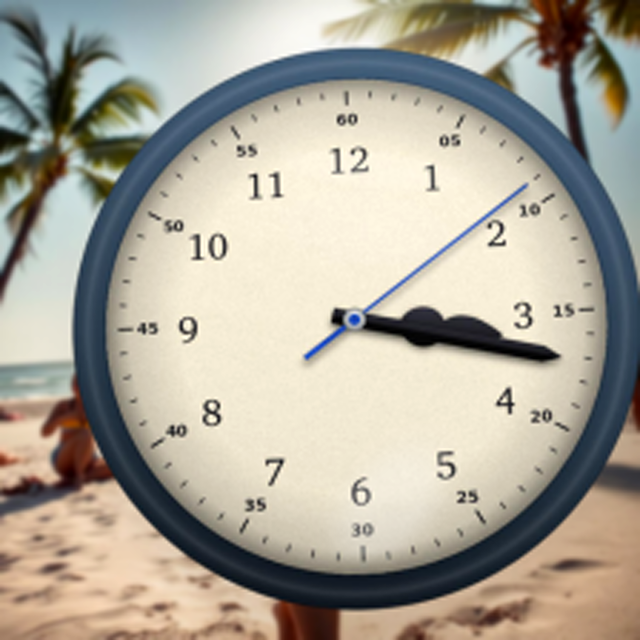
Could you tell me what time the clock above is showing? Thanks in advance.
3:17:09
